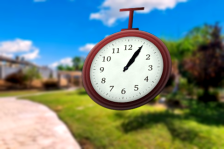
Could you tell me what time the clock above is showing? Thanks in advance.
1:05
